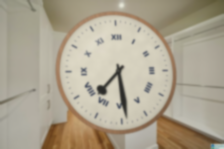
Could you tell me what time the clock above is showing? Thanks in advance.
7:29
